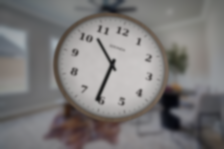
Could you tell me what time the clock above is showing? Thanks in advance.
10:31
